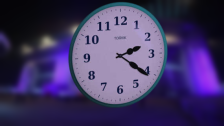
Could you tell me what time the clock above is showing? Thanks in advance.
2:21
